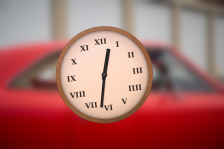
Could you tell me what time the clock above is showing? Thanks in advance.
12:32
